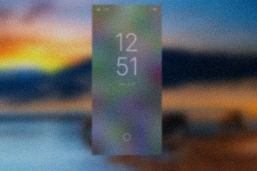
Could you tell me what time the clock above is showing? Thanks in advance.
12:51
